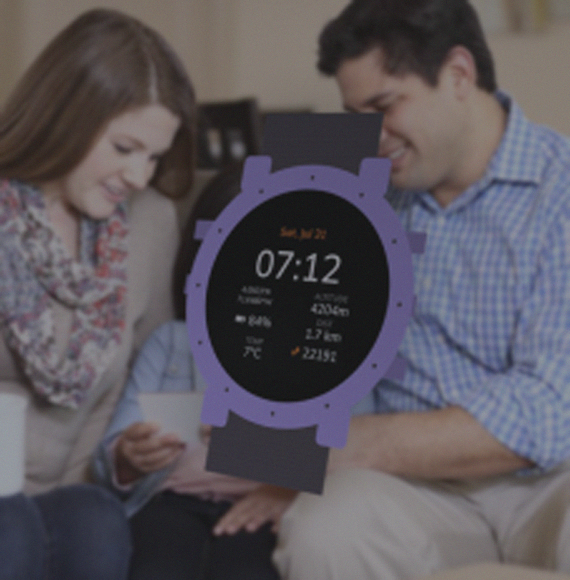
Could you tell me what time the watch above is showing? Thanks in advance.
7:12
